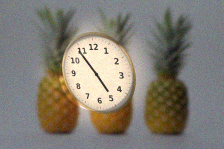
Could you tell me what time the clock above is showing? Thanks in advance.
4:54
